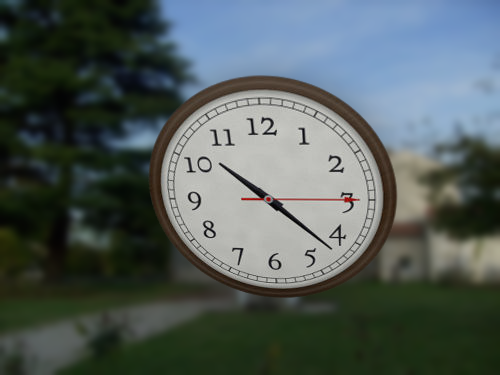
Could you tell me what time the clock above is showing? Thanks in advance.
10:22:15
